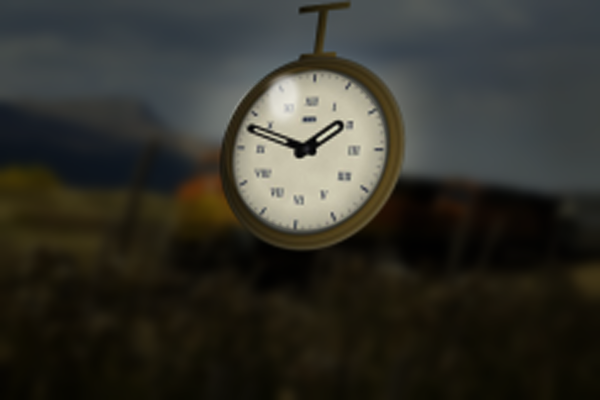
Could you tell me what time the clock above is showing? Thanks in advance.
1:48
